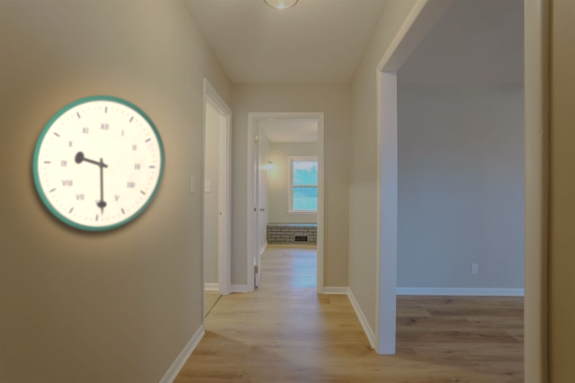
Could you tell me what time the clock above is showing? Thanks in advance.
9:29
